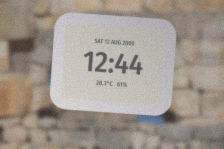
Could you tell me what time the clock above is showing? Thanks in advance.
12:44
